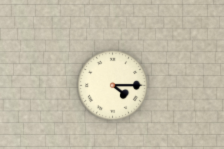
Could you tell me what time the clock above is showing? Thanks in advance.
4:15
